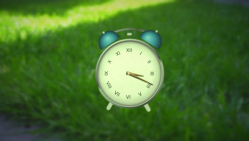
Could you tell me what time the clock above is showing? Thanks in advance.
3:19
